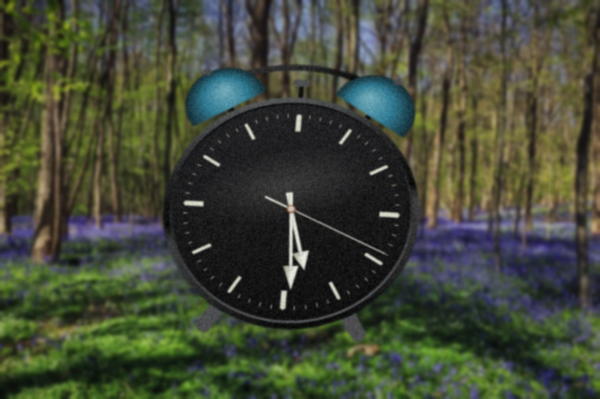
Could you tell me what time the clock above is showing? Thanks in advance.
5:29:19
